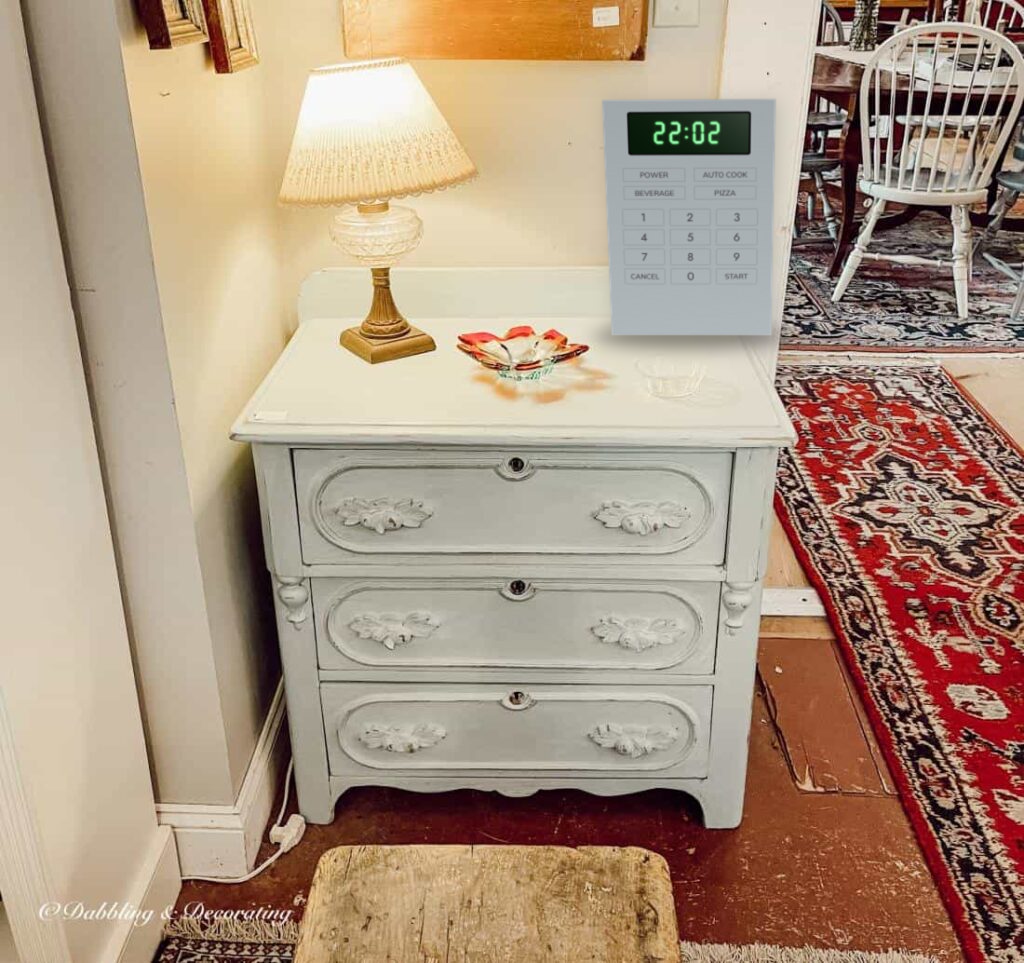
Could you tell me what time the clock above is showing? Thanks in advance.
22:02
